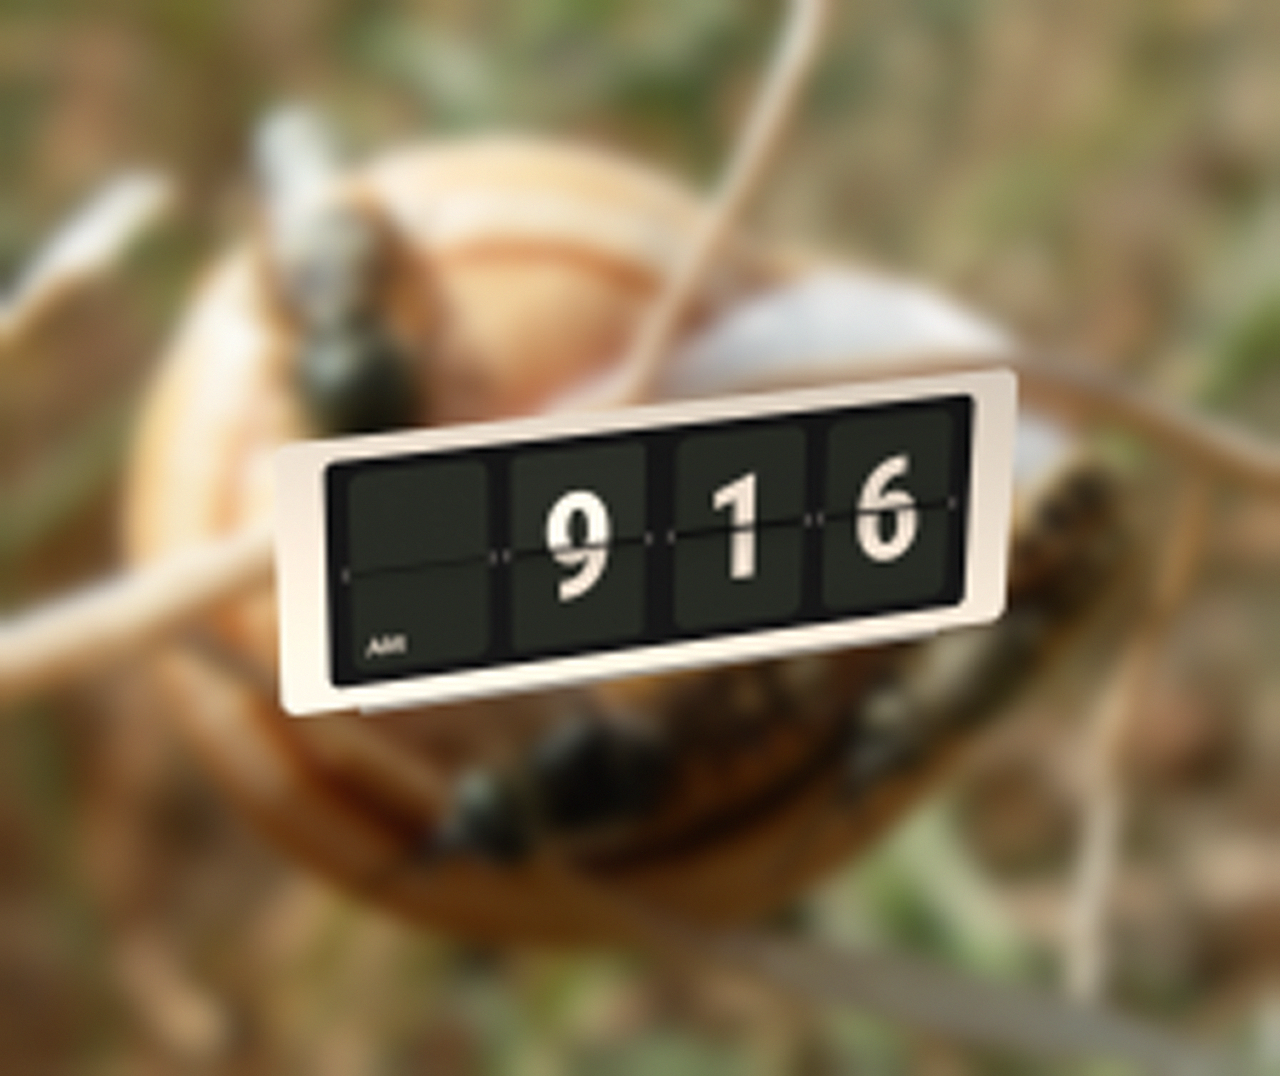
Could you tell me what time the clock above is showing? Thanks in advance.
9:16
